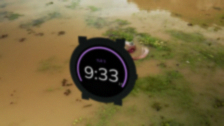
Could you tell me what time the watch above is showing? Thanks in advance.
9:33
